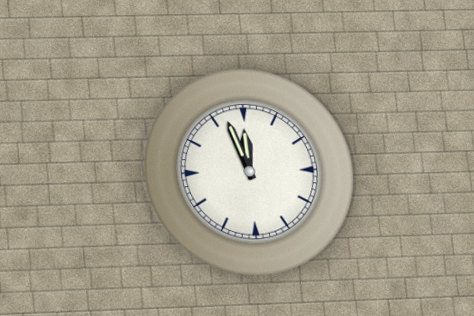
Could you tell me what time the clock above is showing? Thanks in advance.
11:57
